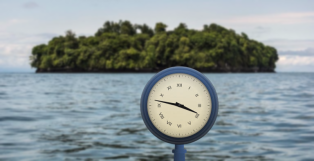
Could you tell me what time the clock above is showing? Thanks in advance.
3:47
